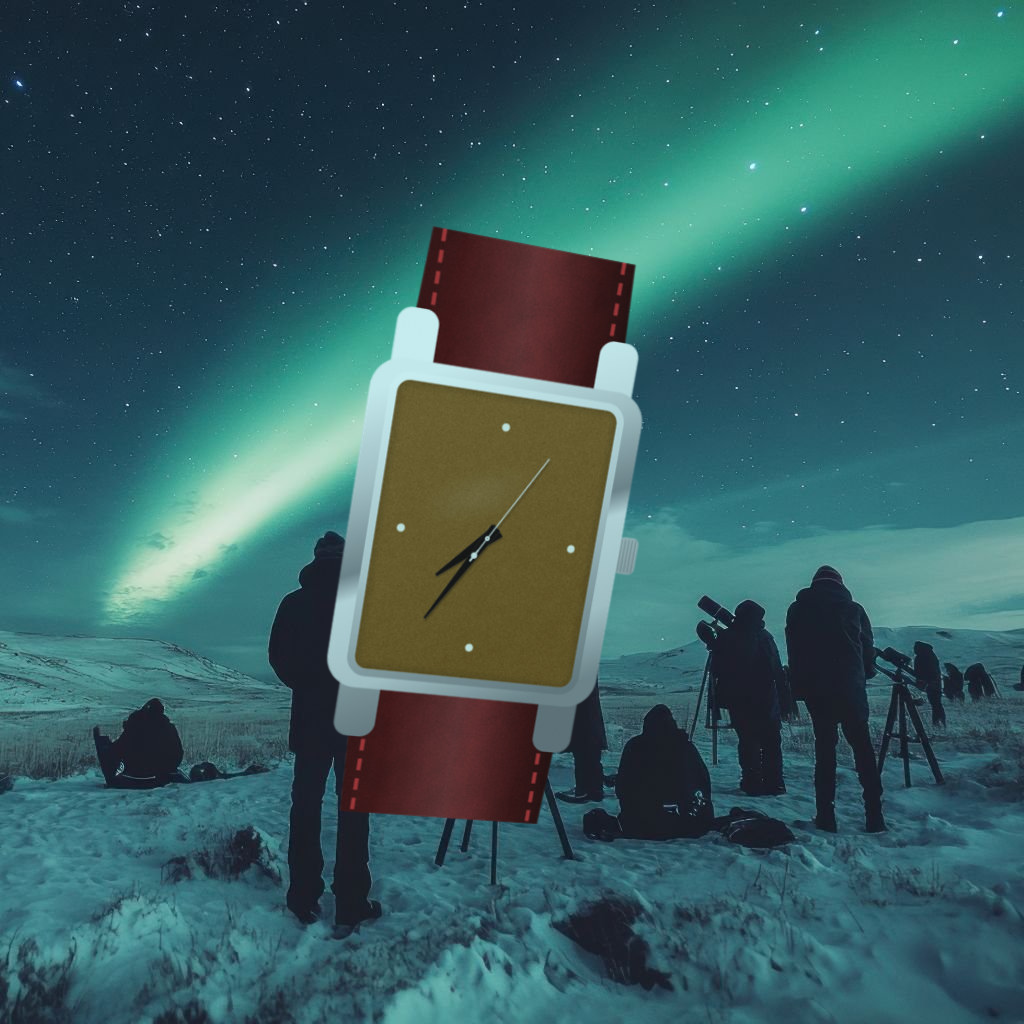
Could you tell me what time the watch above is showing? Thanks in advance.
7:35:05
